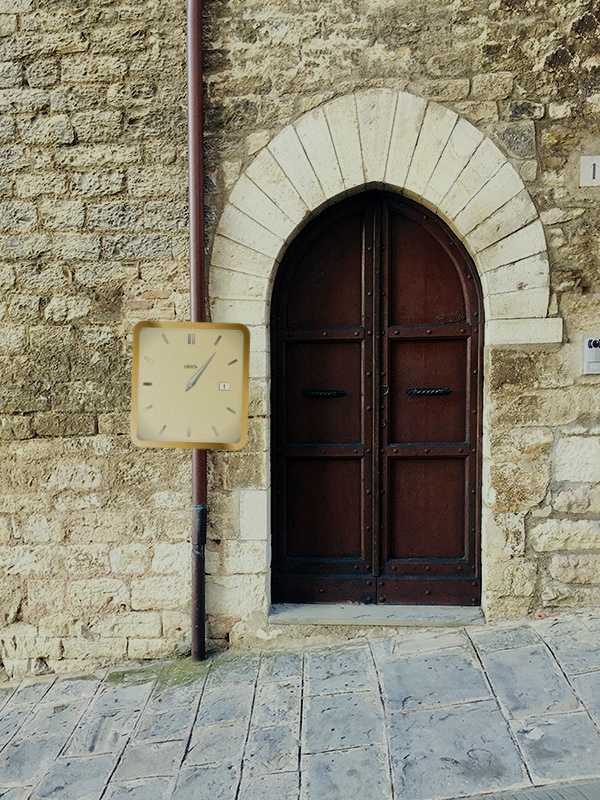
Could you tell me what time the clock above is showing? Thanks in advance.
1:06
